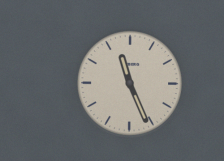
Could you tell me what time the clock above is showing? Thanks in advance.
11:26
